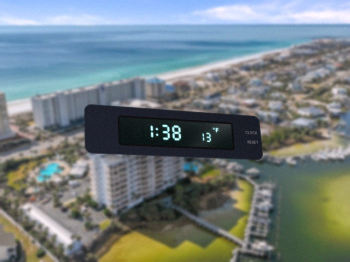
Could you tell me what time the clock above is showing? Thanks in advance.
1:38
